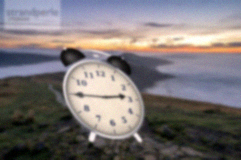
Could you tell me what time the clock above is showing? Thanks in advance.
2:45
